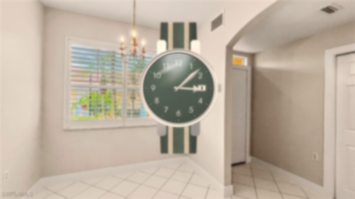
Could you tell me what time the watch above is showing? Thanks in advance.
3:08
